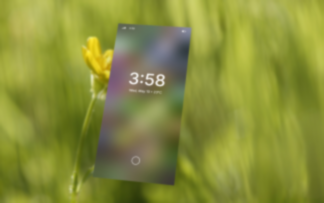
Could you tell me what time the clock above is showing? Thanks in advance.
3:58
